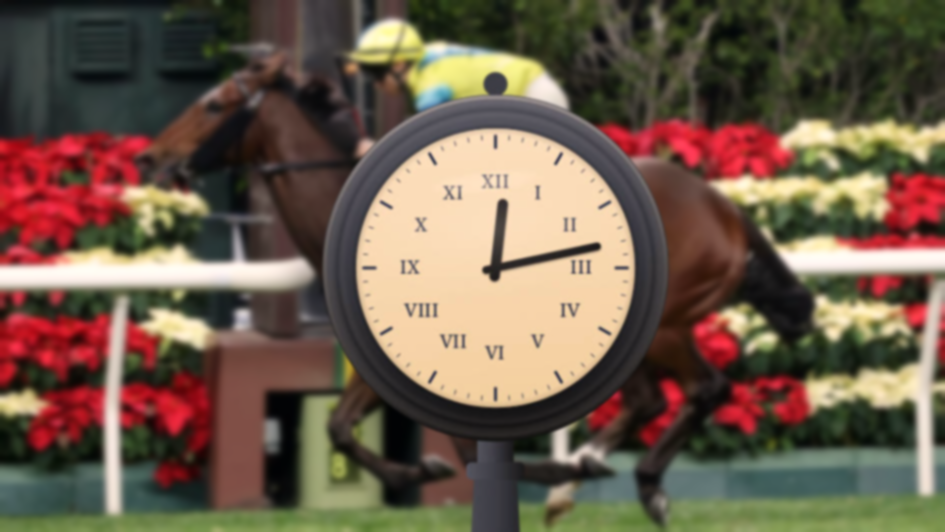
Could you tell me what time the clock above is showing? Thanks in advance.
12:13
